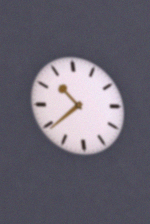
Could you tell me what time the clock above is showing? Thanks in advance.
10:39
